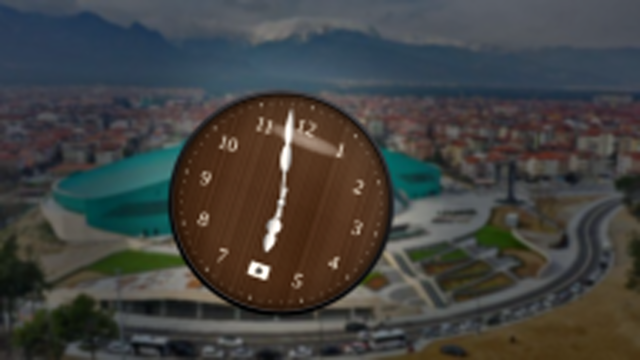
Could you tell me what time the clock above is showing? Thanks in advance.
5:58
